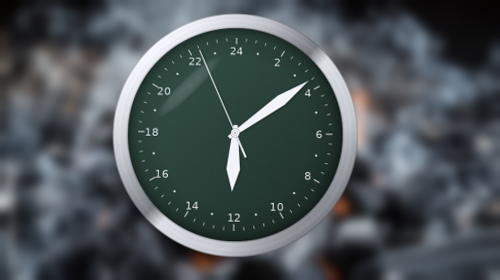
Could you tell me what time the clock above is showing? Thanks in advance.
12:08:56
